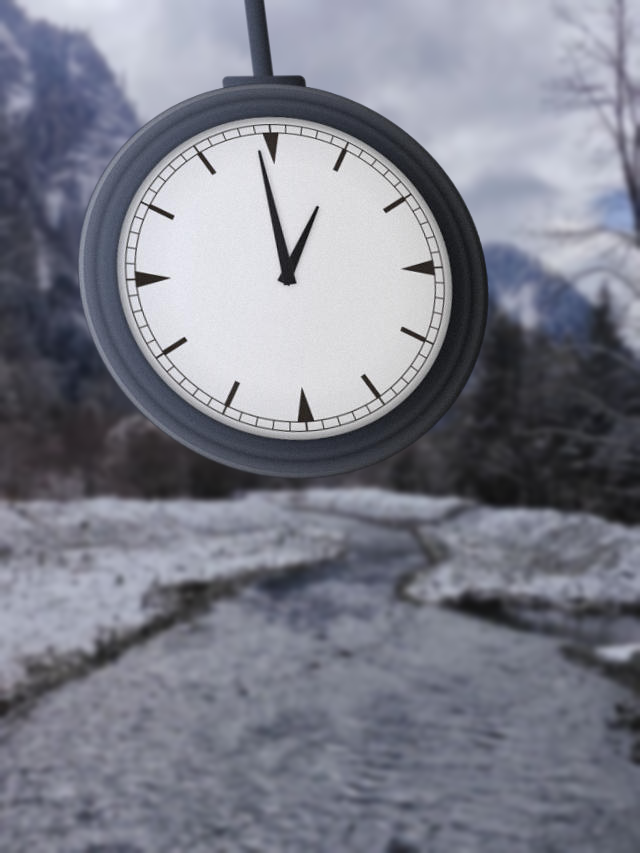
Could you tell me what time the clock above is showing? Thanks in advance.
12:59
